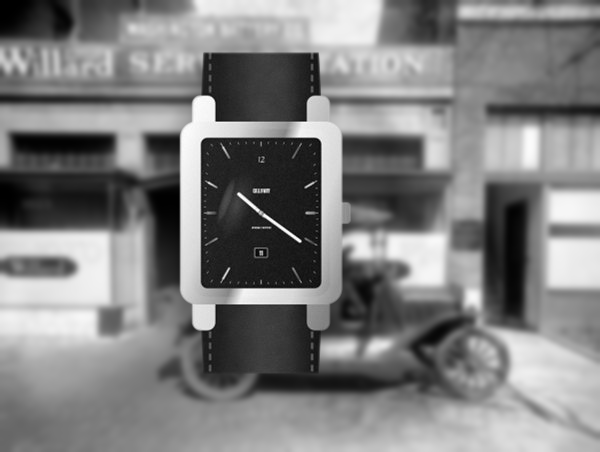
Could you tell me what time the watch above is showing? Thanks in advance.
10:21
